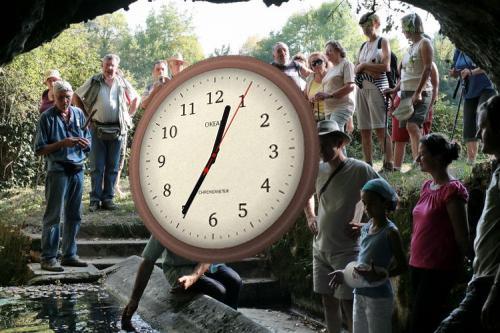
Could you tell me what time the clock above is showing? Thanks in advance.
12:35:05
